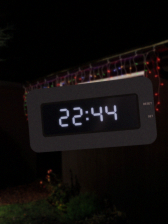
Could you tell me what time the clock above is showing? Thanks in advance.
22:44
